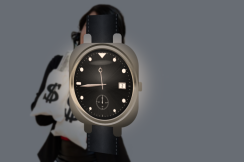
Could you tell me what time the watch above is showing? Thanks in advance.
11:44
